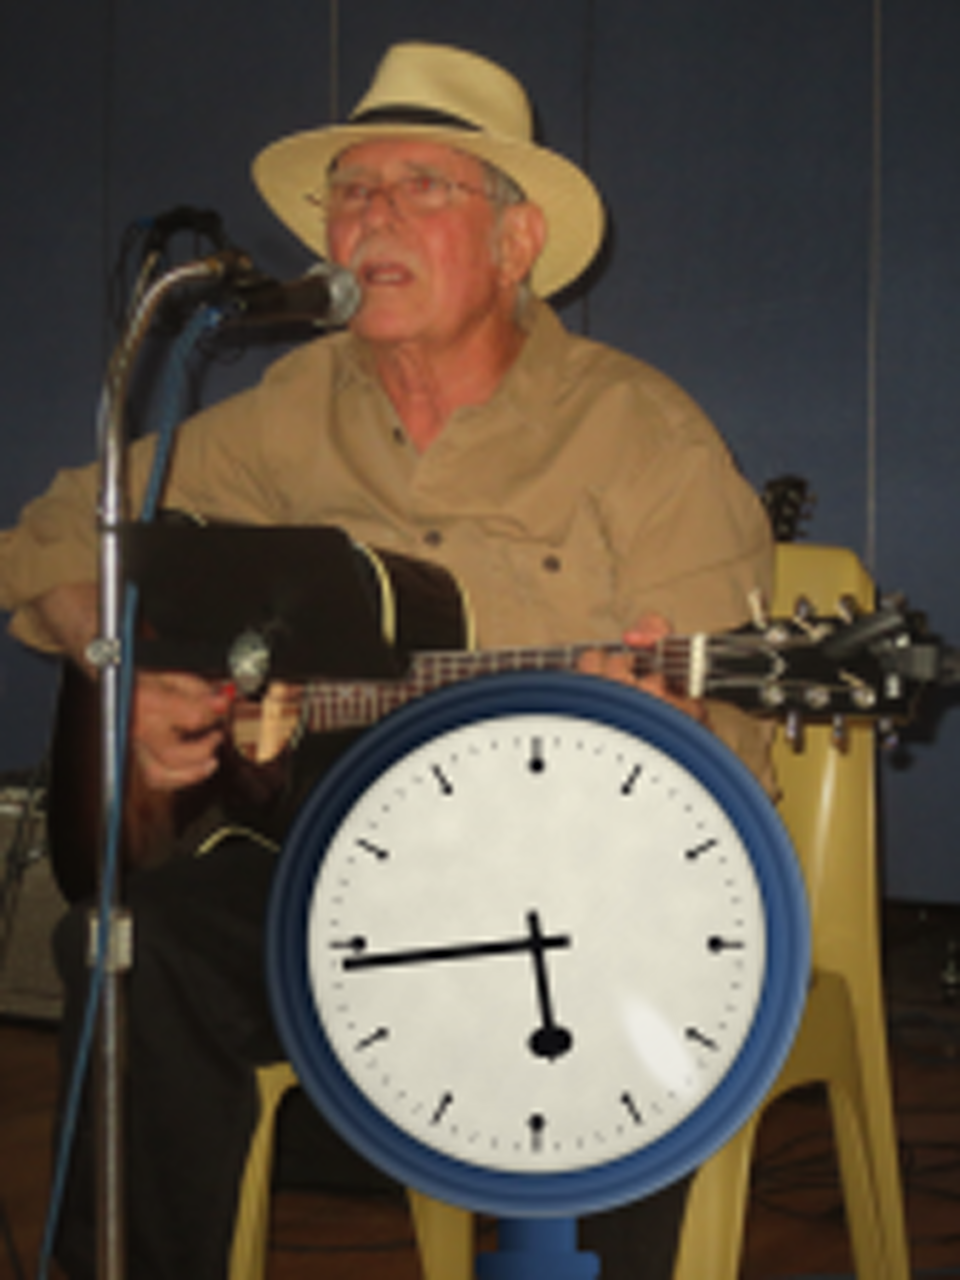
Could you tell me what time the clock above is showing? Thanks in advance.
5:44
